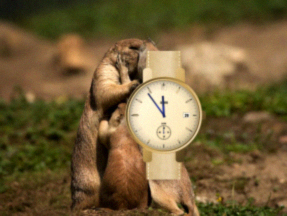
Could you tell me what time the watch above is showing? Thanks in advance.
11:54
